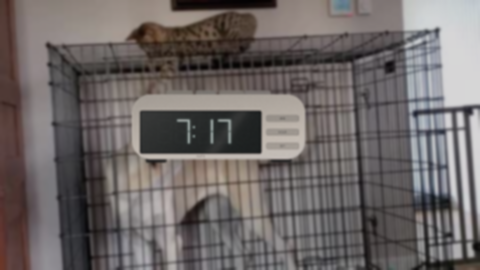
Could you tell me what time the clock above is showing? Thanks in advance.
7:17
